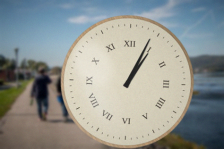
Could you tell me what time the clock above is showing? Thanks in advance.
1:04
